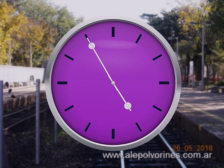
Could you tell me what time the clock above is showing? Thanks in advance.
4:55
